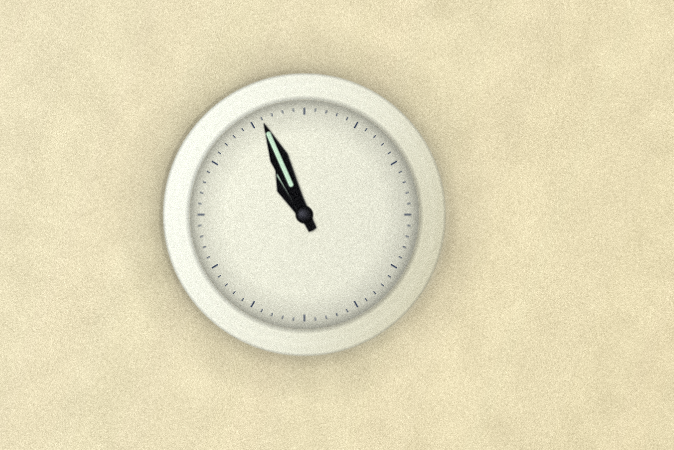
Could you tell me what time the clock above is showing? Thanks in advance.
10:56
